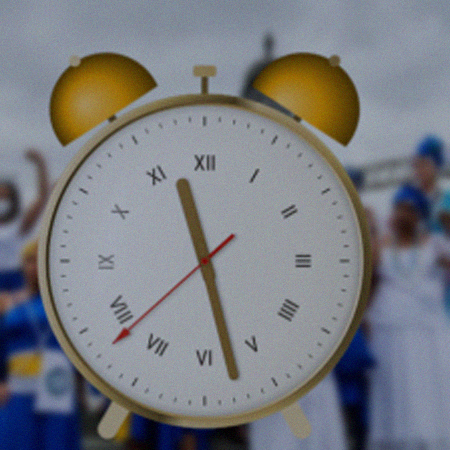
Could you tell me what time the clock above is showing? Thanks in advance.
11:27:38
